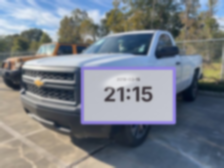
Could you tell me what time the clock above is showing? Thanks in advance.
21:15
